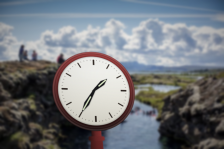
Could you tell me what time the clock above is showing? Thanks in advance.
1:35
